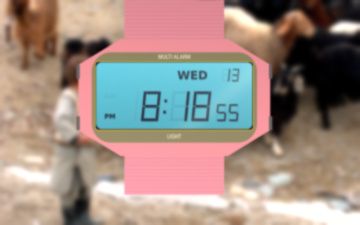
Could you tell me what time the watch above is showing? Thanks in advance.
8:18:55
